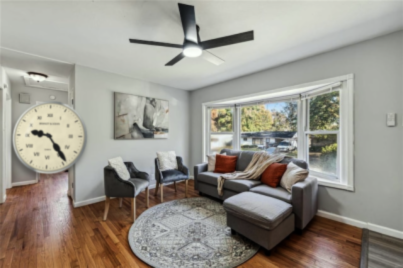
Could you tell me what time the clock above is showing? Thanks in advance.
9:24
